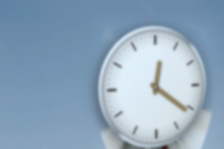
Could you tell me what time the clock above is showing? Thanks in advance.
12:21
